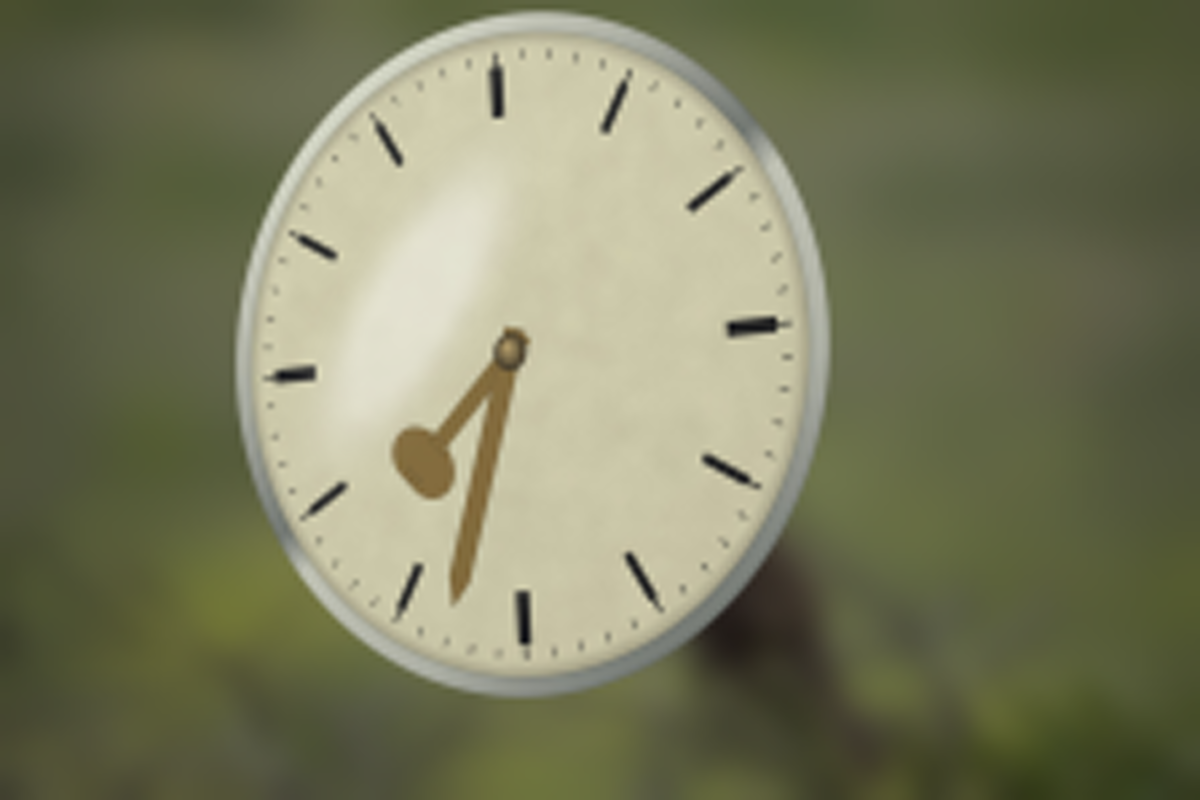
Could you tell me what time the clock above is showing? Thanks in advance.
7:33
